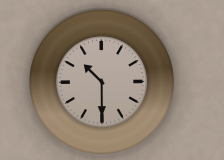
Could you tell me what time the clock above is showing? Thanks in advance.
10:30
